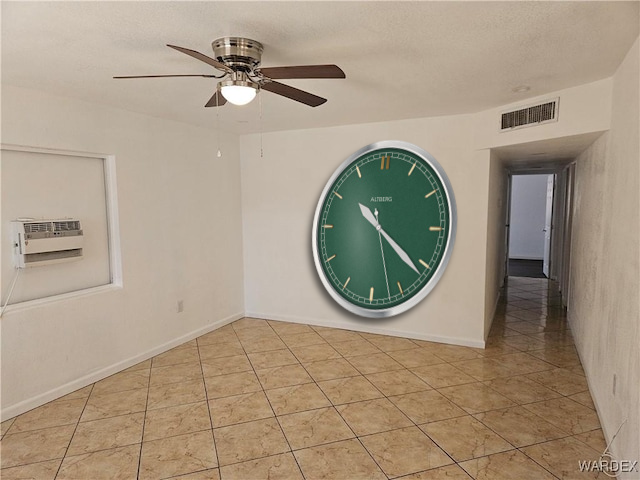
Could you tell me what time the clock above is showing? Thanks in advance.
10:21:27
